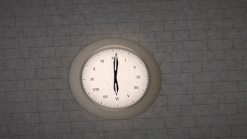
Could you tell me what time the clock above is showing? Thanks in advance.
6:01
